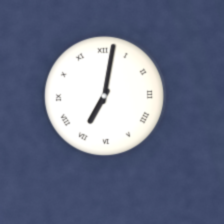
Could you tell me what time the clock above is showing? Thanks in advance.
7:02
